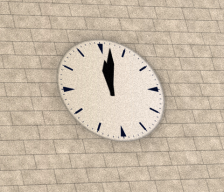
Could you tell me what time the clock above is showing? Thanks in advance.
12:02
